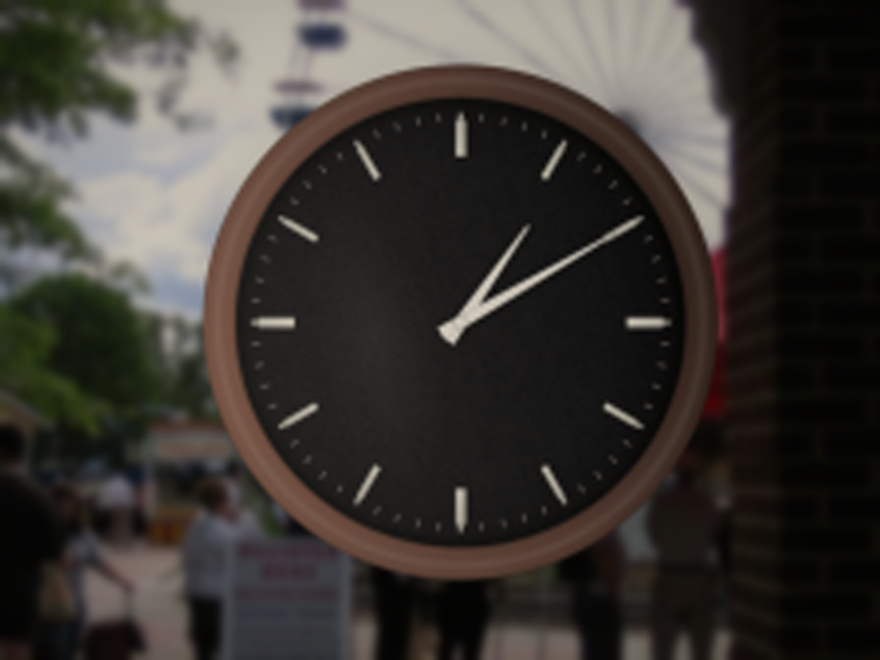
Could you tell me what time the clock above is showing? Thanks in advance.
1:10
